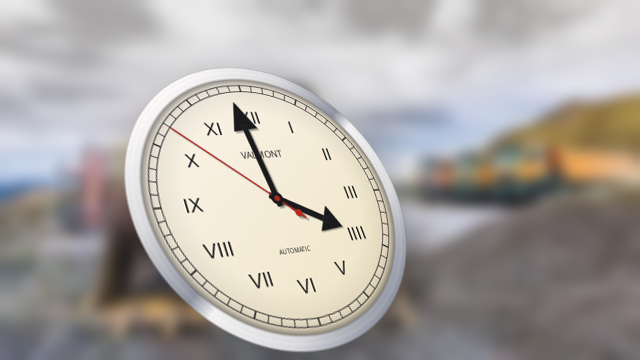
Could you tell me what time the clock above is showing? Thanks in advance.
3:58:52
